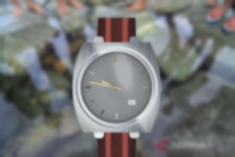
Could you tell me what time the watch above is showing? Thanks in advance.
9:47
